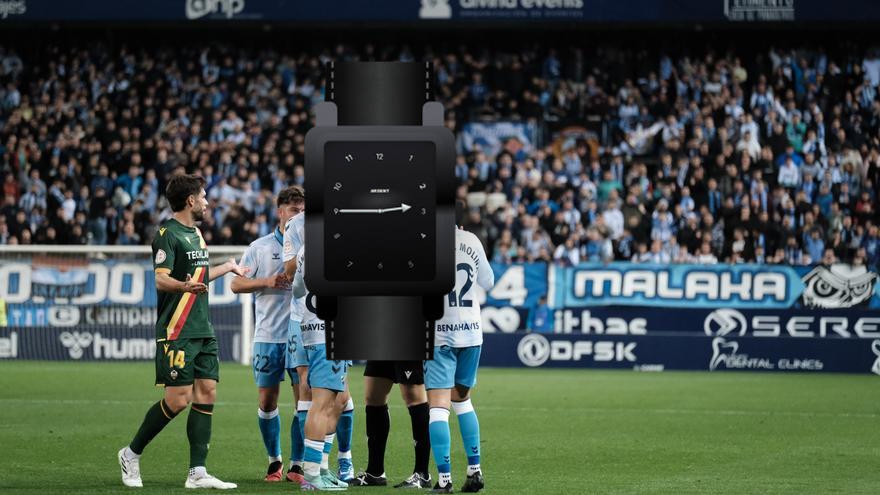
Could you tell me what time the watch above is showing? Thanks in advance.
2:45
